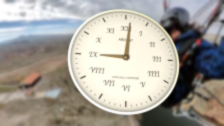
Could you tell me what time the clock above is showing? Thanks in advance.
9:01
